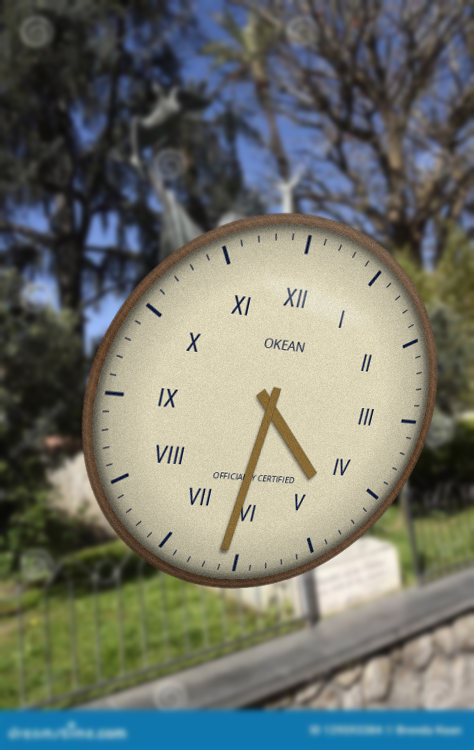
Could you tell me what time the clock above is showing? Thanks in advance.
4:31
